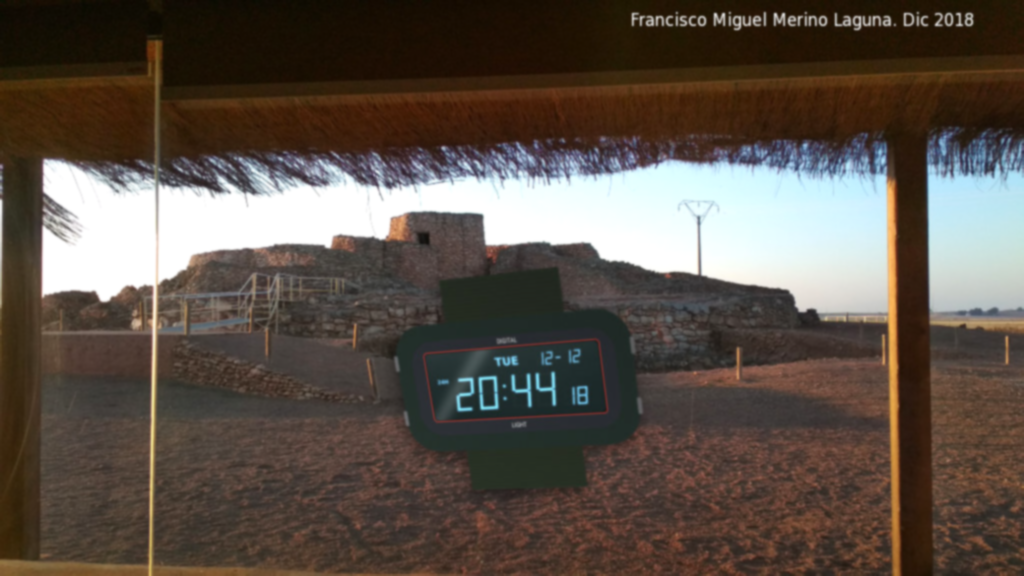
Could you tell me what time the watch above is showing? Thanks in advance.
20:44:18
